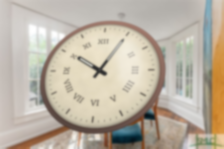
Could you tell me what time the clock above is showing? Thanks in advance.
10:05
